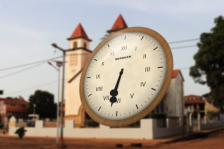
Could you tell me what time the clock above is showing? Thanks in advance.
6:32
